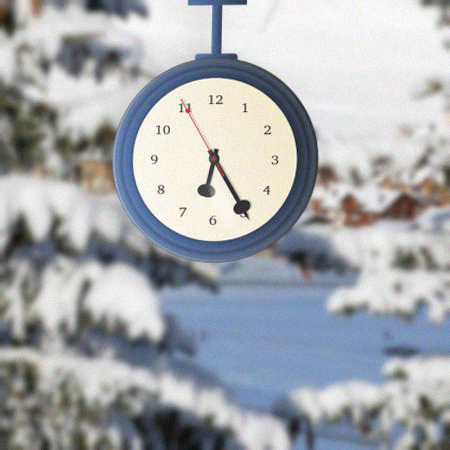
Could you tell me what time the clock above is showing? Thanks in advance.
6:24:55
